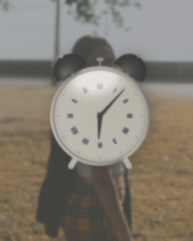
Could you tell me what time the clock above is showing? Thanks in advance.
6:07
